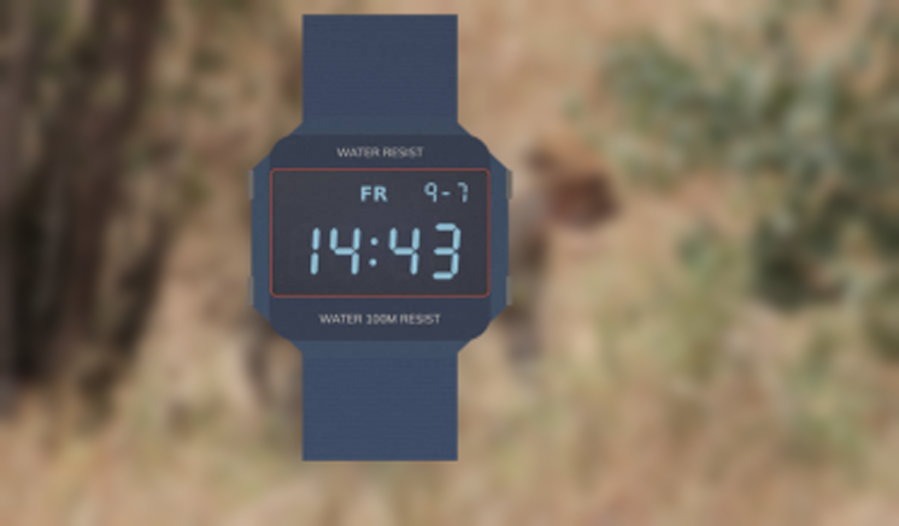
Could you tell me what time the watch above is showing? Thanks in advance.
14:43
